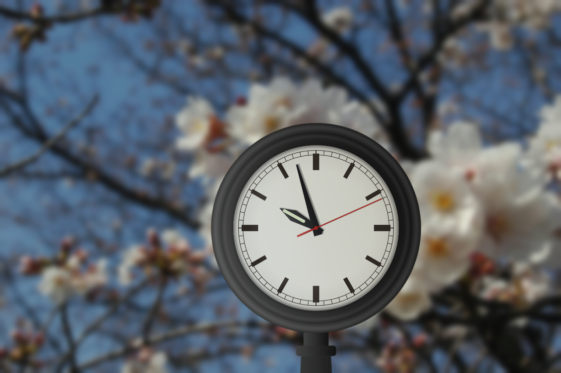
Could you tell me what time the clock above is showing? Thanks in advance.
9:57:11
